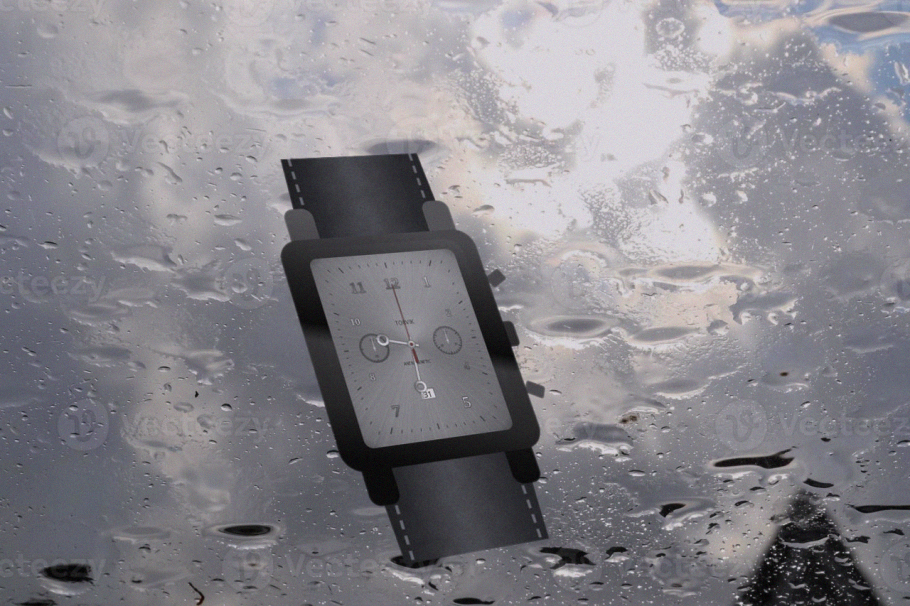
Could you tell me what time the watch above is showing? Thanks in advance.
9:31
